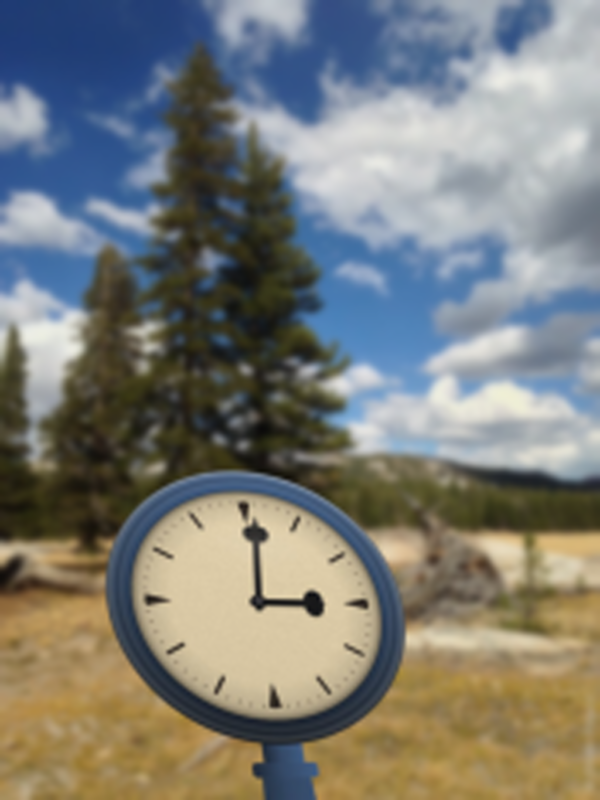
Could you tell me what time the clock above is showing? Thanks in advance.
3:01
